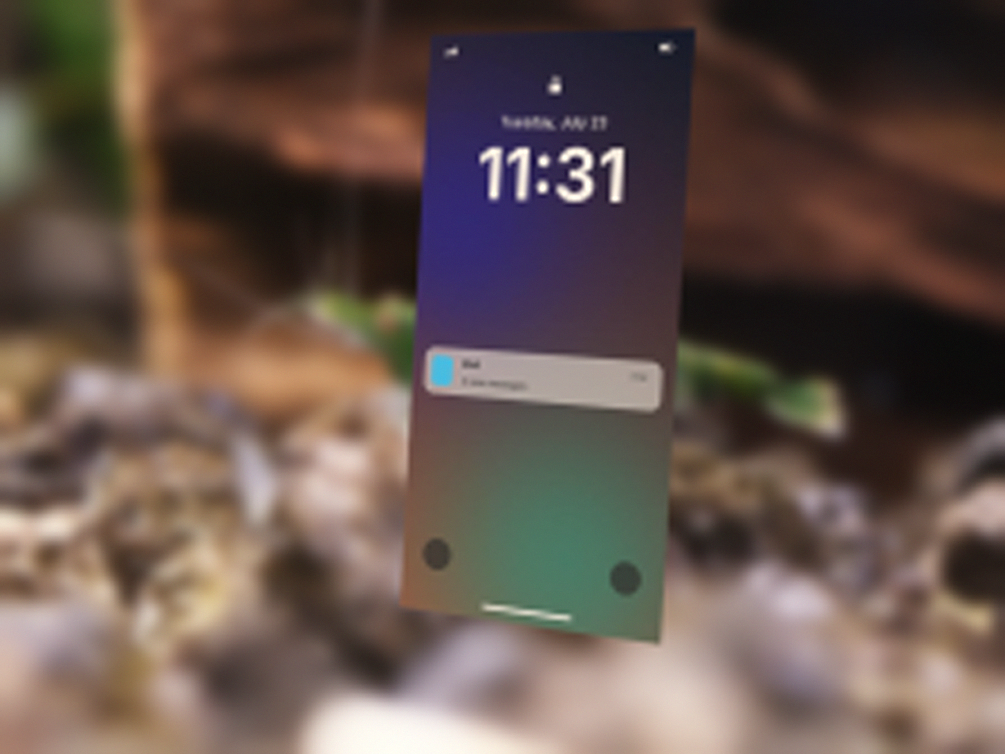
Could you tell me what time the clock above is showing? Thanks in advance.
11:31
